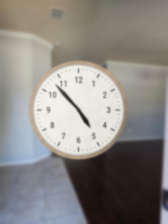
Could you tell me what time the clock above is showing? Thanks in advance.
4:53
